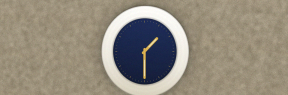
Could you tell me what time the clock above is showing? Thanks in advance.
1:30
